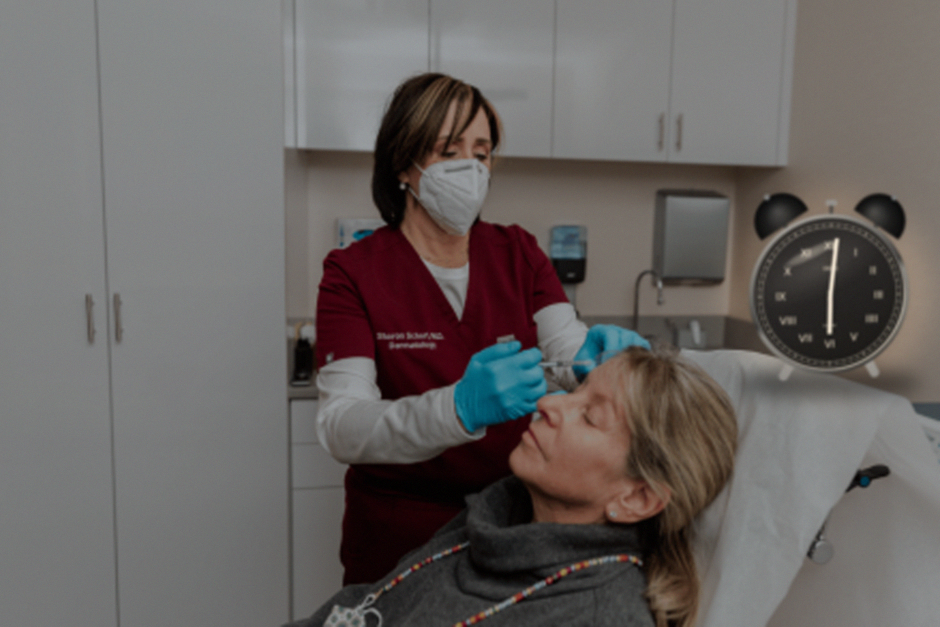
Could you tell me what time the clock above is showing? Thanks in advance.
6:01
